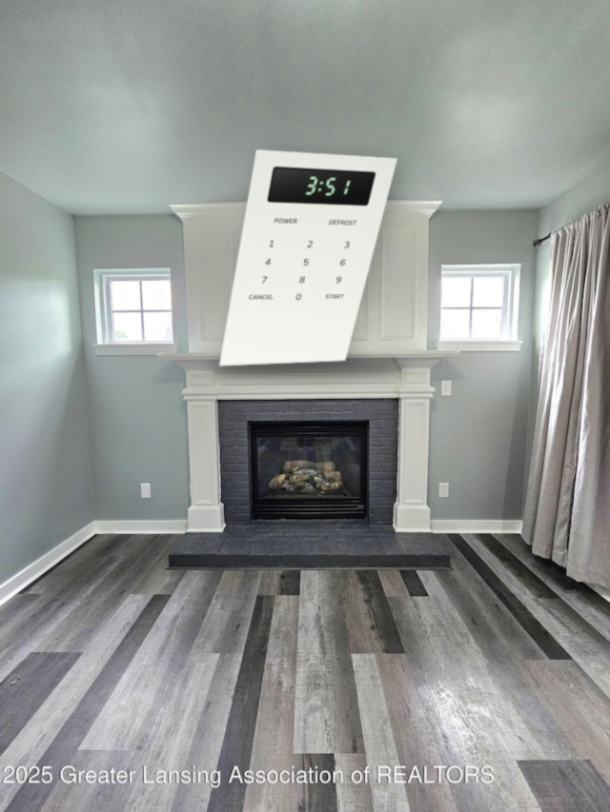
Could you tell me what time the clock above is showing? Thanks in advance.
3:51
